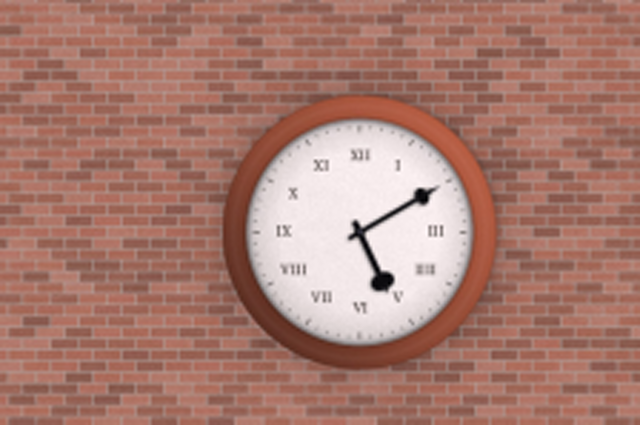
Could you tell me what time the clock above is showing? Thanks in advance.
5:10
